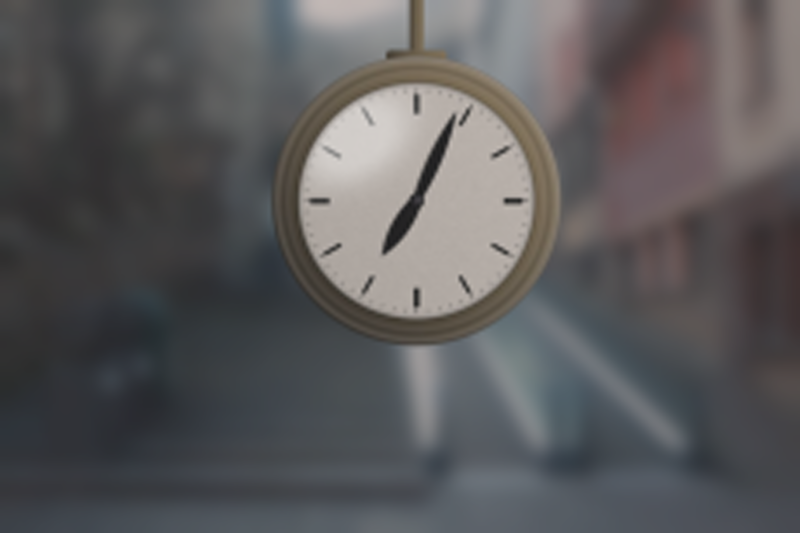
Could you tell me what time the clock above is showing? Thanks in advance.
7:04
